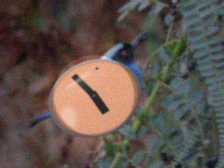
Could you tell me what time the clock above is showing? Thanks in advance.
4:53
